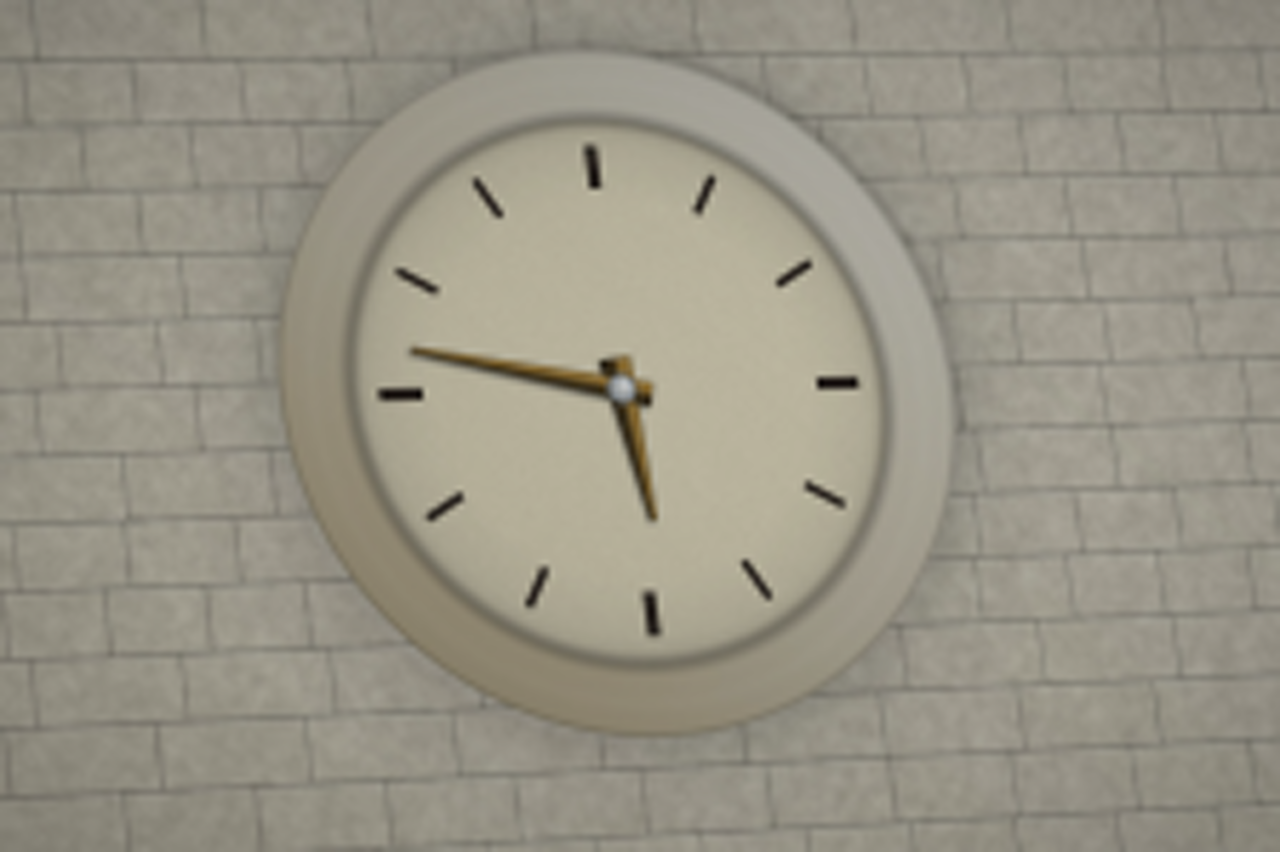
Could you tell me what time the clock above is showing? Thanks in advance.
5:47
